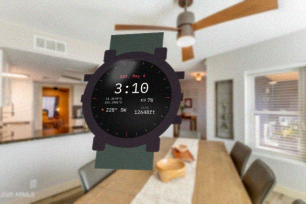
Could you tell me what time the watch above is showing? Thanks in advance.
3:10
